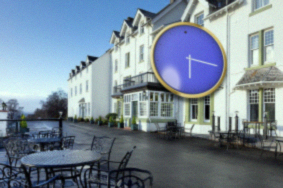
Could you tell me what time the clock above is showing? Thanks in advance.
6:18
